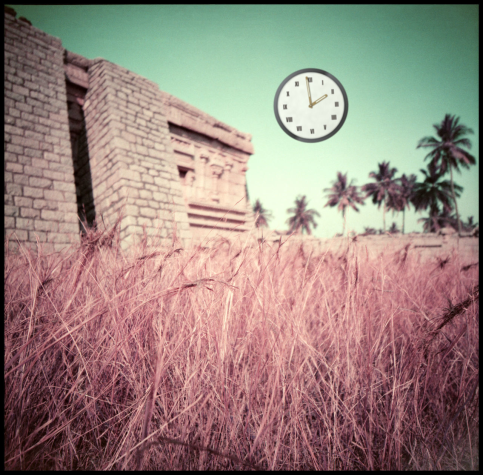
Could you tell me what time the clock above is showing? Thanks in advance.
1:59
